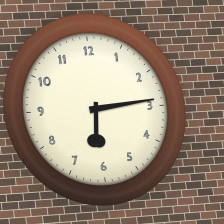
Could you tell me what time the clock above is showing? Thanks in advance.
6:14
